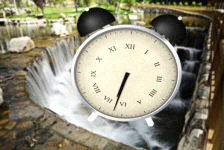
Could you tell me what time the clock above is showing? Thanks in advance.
6:32
